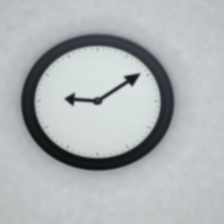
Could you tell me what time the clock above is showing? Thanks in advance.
9:09
